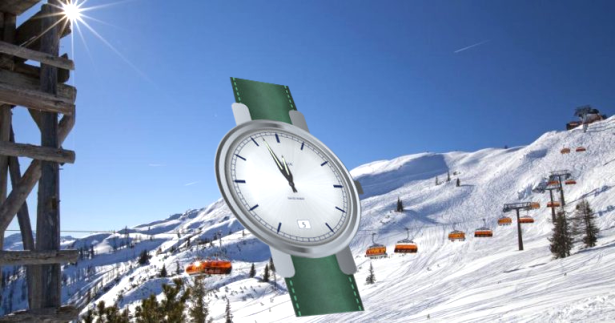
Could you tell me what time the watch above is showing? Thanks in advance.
11:57
